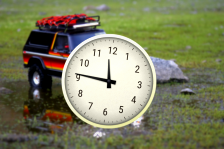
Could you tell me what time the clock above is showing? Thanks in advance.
11:46
